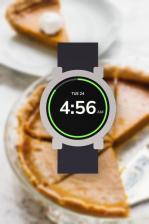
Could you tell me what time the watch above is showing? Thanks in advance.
4:56
